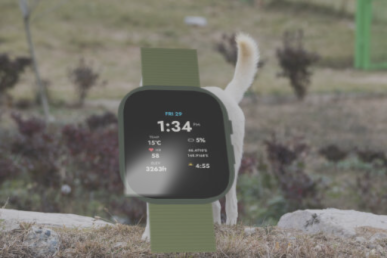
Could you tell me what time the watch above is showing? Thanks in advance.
1:34
